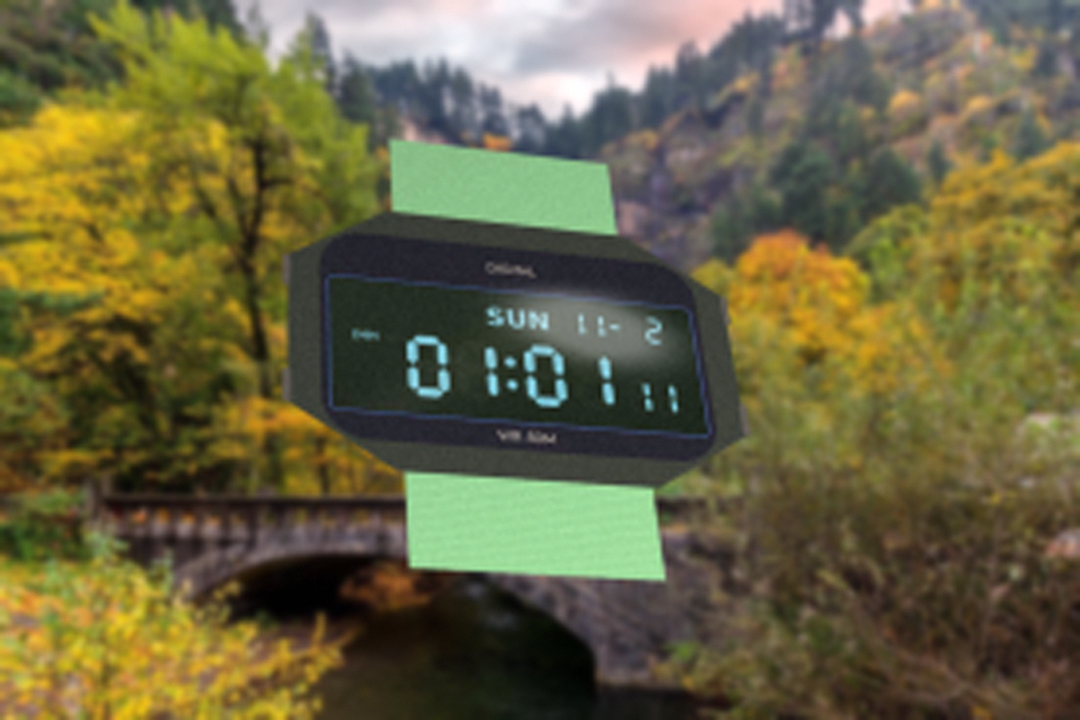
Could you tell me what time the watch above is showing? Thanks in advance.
1:01:11
